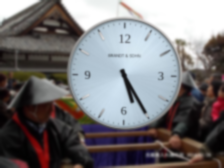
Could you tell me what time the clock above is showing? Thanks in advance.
5:25
